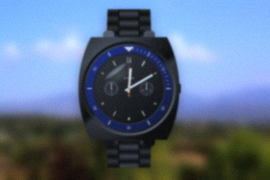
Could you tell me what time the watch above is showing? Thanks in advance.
12:10
